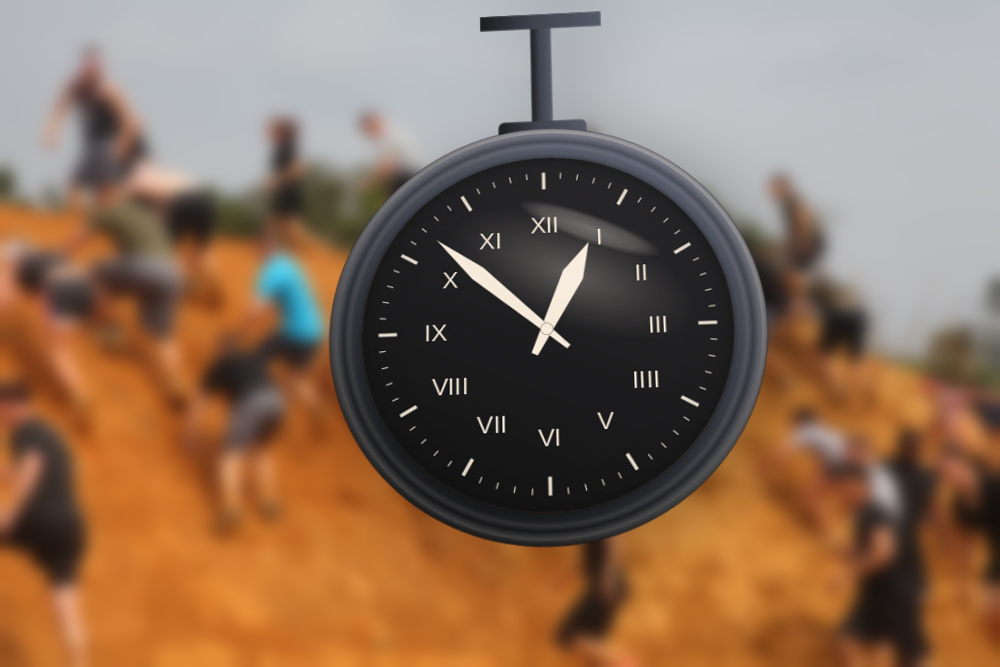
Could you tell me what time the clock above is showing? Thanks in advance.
12:52
